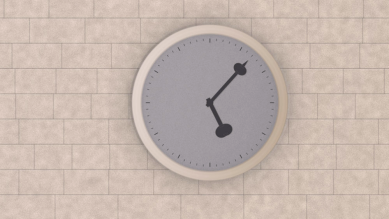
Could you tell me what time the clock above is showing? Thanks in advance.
5:07
